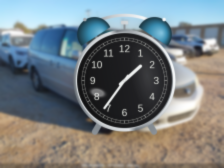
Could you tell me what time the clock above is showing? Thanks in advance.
1:36
